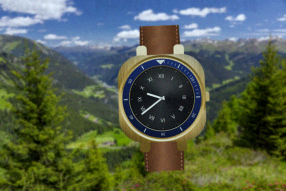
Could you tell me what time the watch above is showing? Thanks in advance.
9:39
